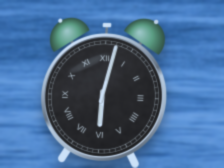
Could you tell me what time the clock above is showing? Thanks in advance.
6:02
